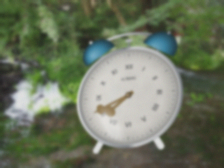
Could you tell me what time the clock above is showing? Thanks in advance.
7:41
